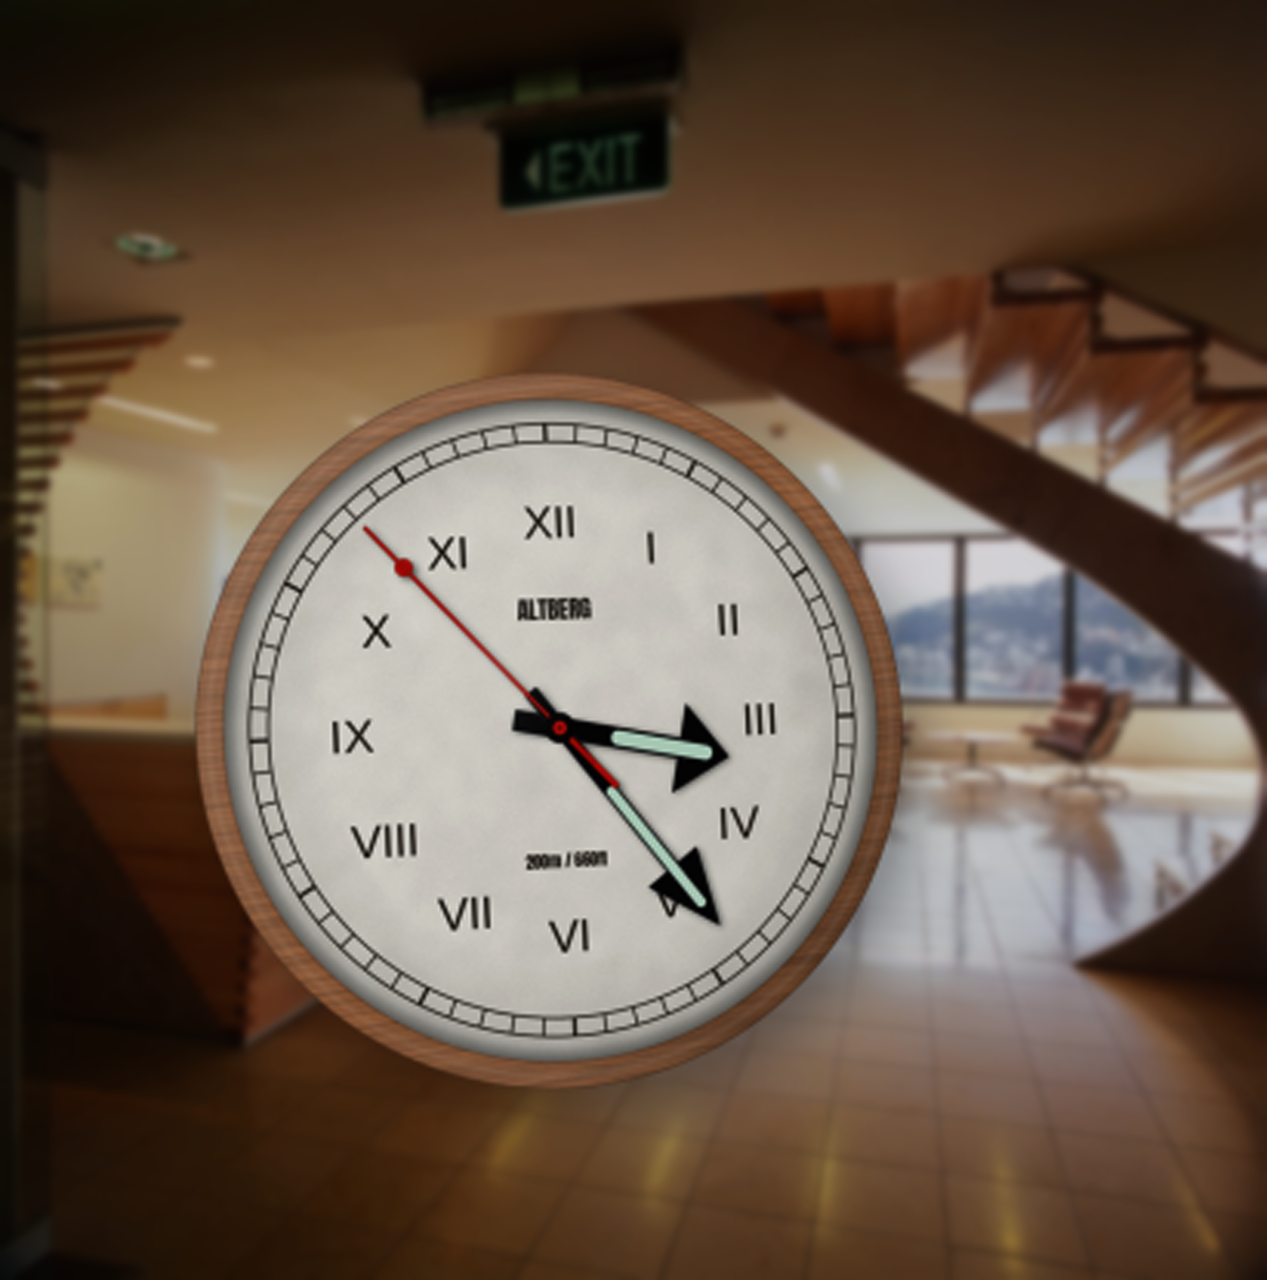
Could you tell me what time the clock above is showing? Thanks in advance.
3:23:53
